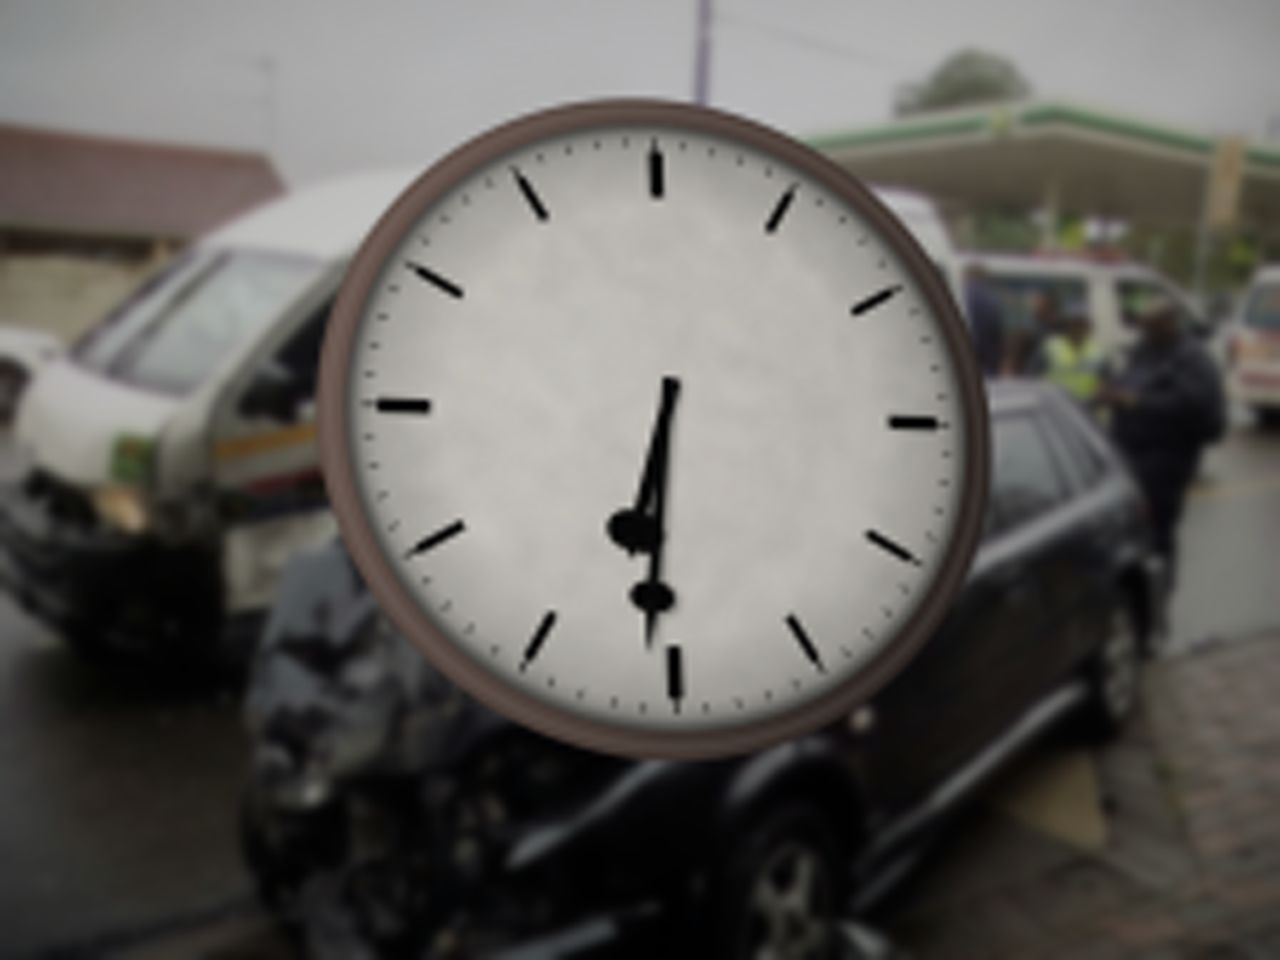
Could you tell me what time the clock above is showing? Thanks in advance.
6:31
